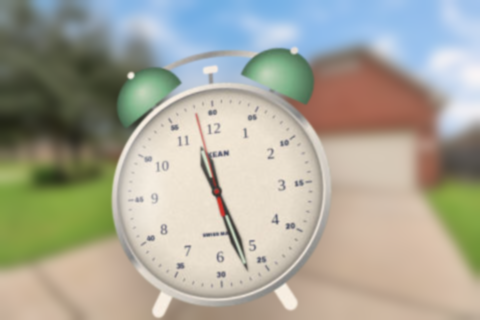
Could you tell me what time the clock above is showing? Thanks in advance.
11:26:58
